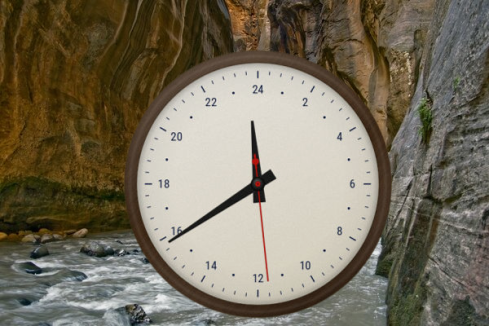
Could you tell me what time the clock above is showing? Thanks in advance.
23:39:29
